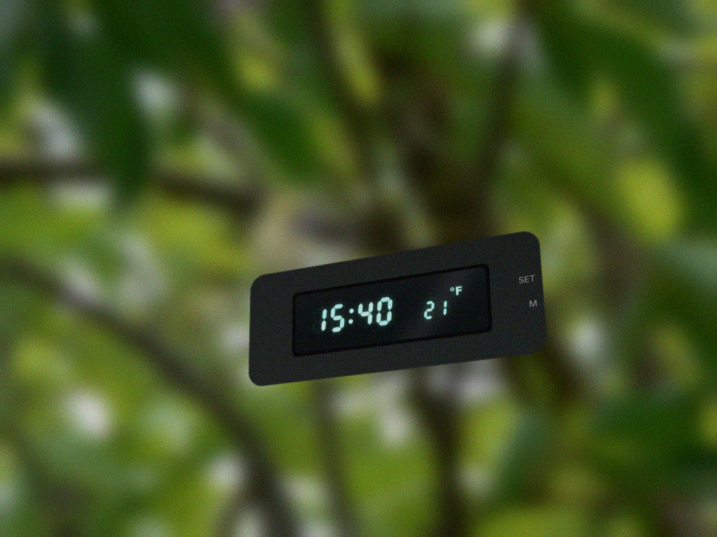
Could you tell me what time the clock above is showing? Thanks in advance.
15:40
